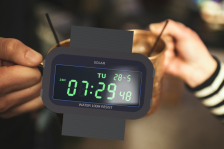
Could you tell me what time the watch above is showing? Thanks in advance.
7:29:48
